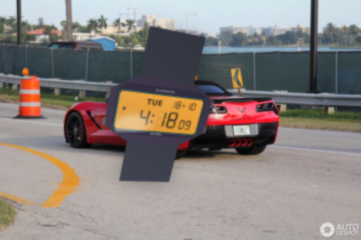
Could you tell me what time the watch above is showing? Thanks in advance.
4:18:09
